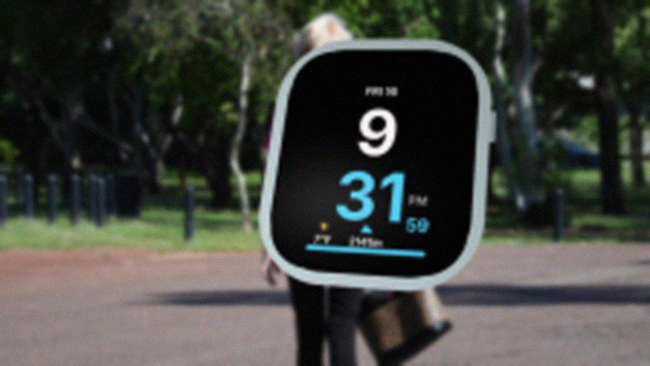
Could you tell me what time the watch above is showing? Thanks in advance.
9:31
